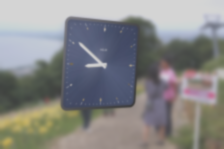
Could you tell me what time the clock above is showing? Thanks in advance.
8:51
